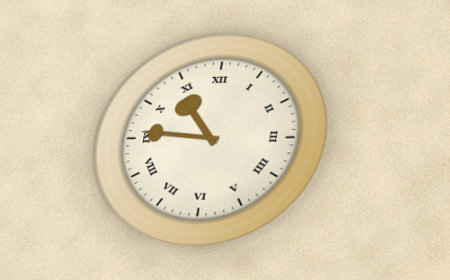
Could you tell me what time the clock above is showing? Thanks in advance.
10:46
